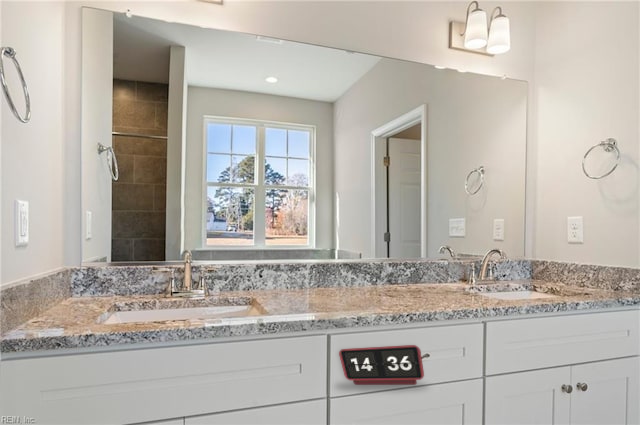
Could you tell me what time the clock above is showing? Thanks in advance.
14:36
